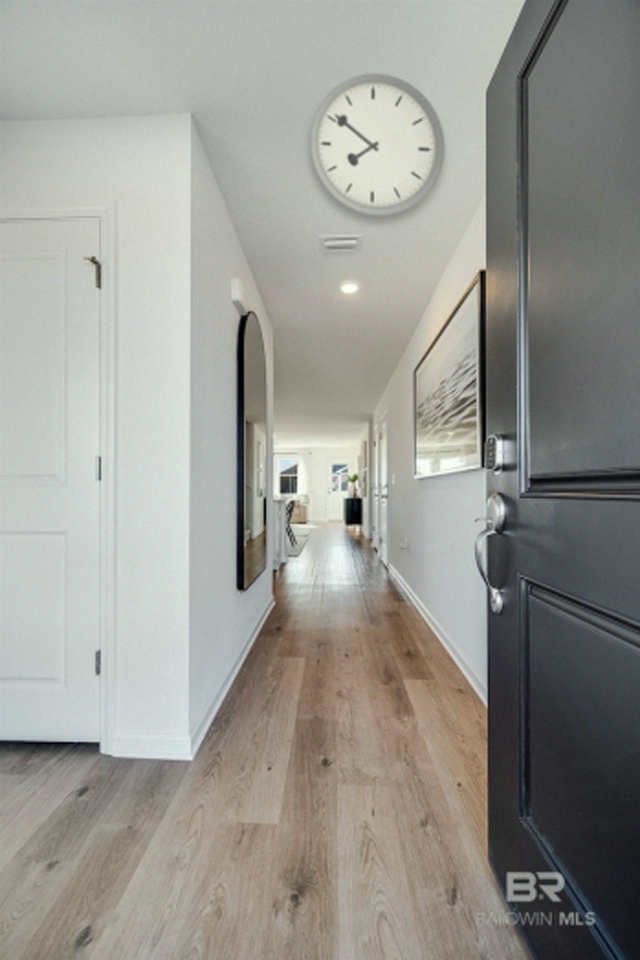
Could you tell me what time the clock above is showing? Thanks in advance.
7:51
